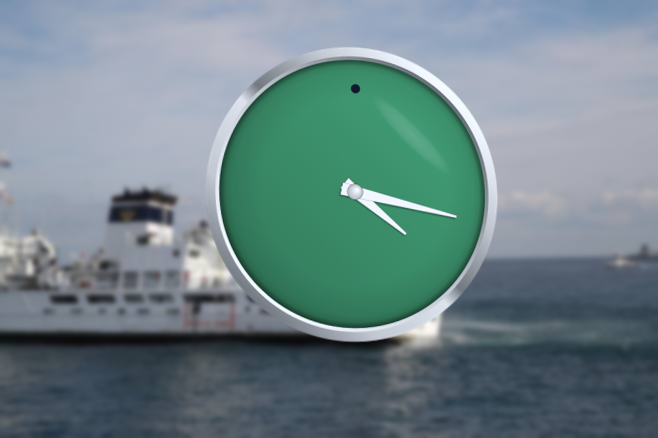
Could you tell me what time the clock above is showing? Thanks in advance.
4:17
